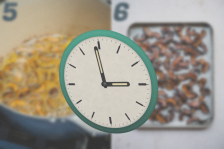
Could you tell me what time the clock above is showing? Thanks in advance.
2:59
